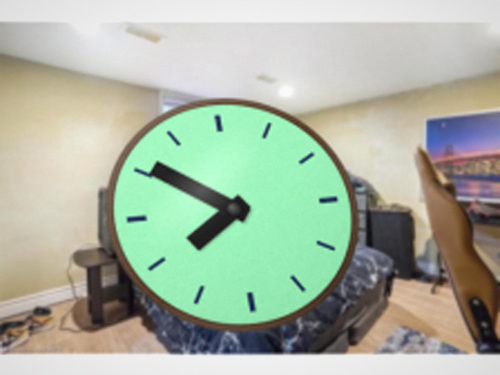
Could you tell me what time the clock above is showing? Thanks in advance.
7:51
